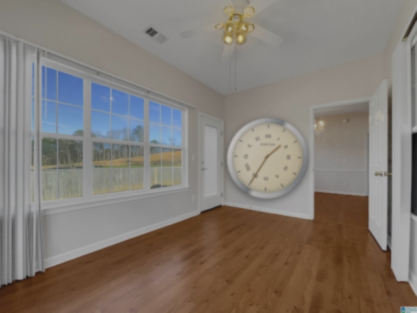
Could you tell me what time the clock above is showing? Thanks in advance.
1:35
